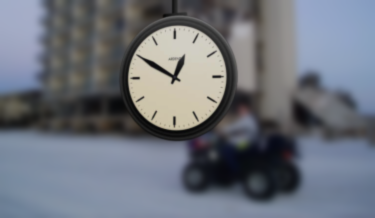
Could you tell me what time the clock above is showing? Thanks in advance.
12:50
